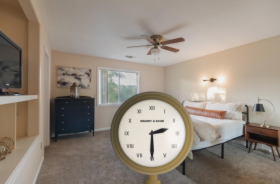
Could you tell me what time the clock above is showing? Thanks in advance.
2:30
